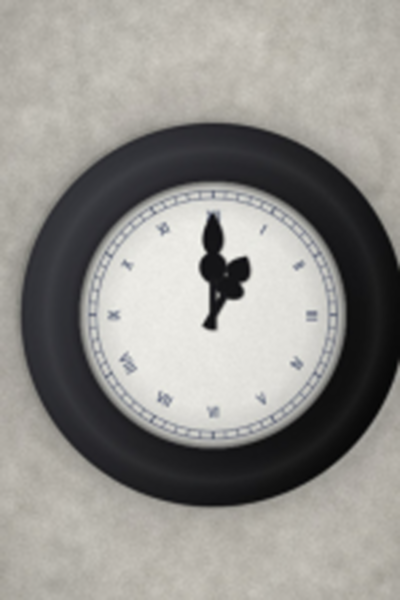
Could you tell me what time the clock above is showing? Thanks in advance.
1:00
